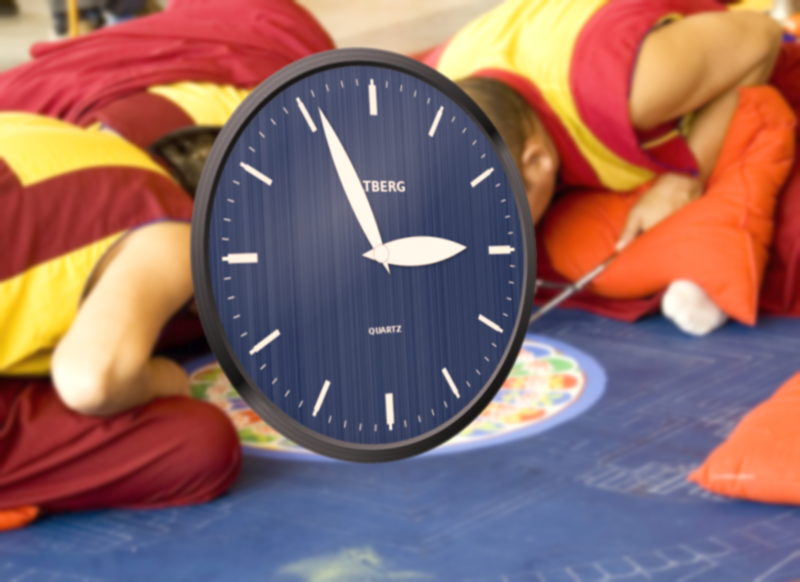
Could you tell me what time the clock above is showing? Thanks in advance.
2:56
